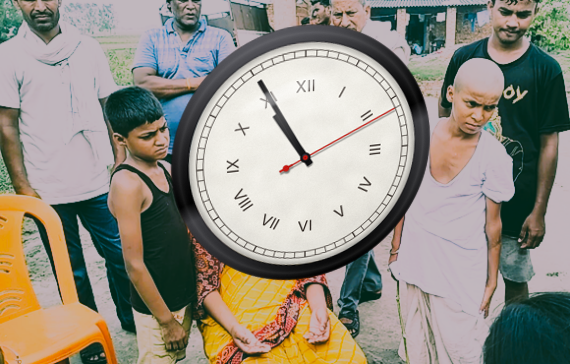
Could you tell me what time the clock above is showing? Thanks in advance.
10:55:11
